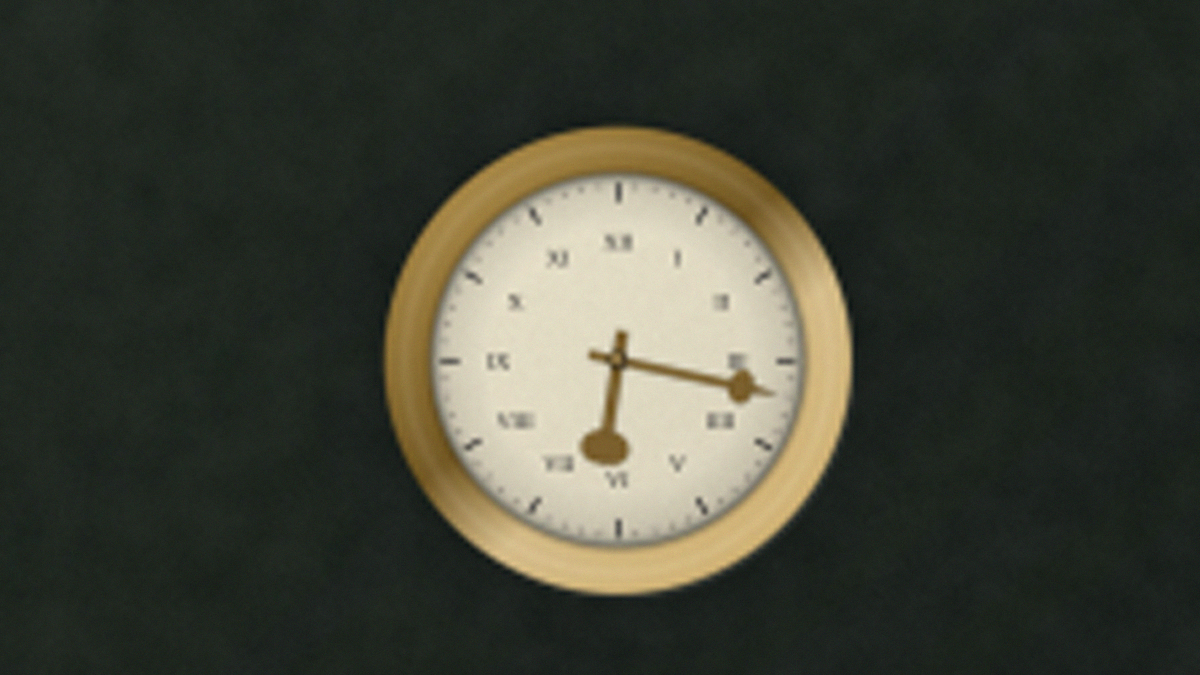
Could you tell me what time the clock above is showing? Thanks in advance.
6:17
